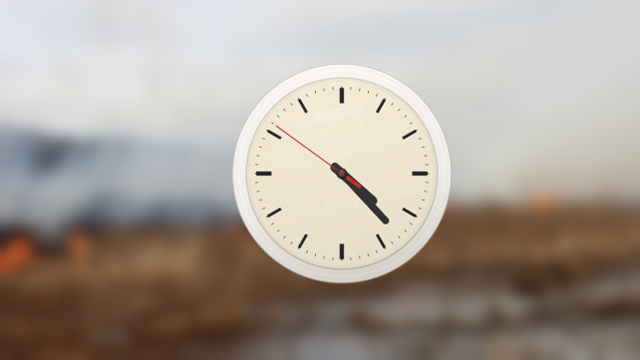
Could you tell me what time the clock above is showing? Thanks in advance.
4:22:51
